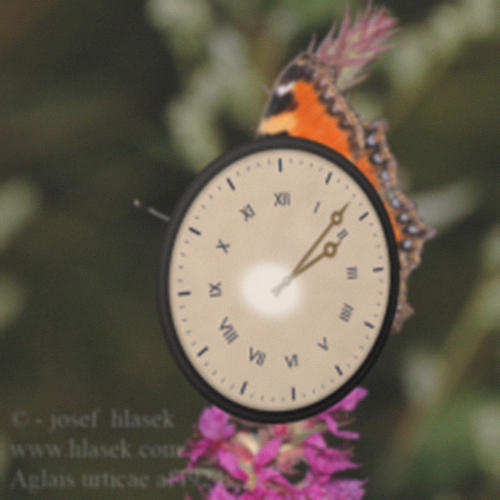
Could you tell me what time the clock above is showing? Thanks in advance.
2:08
